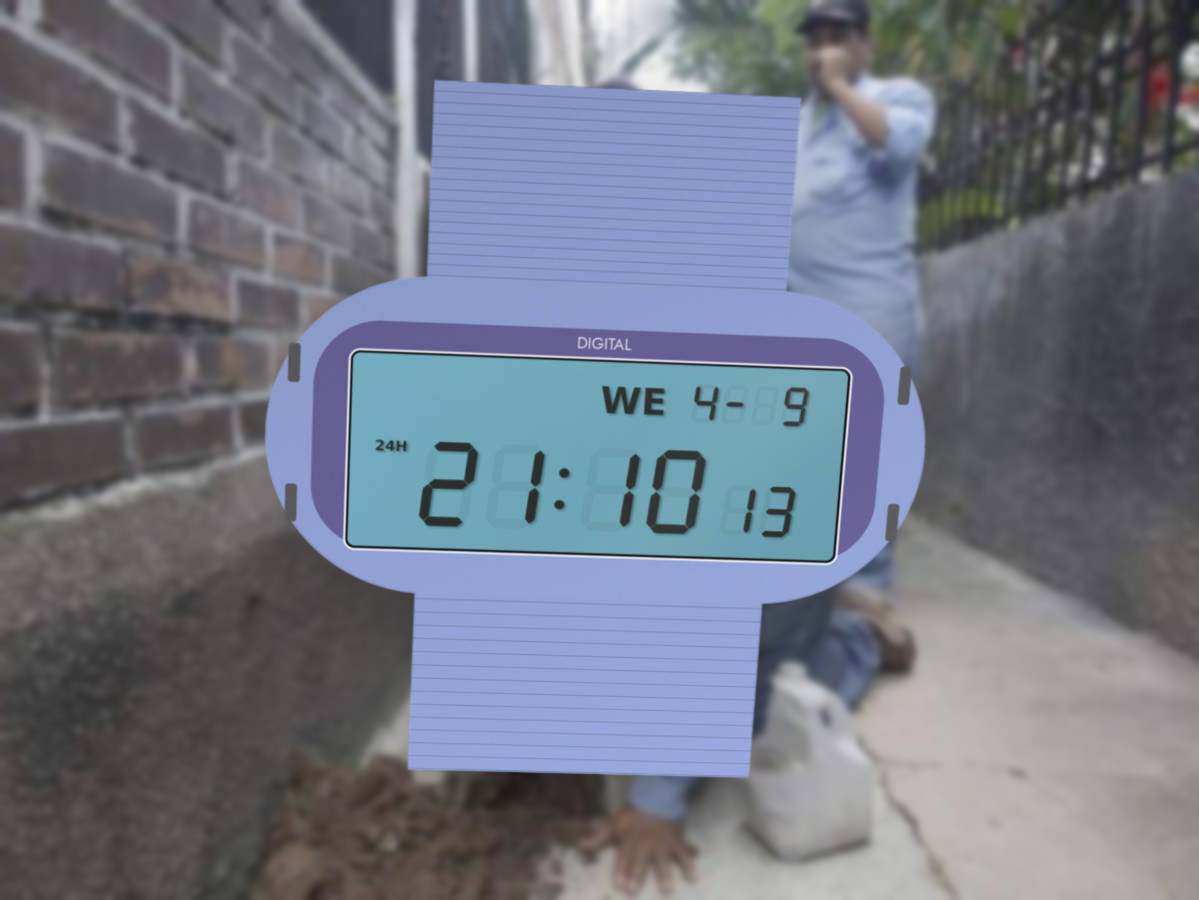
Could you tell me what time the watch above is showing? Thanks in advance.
21:10:13
